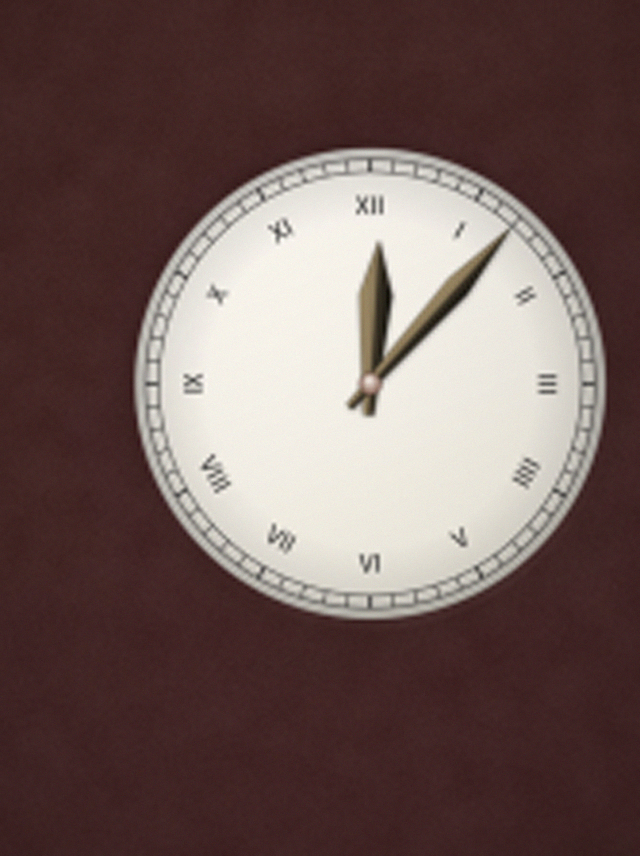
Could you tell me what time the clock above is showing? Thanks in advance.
12:07
